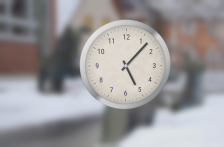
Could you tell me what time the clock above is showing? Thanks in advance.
5:07
